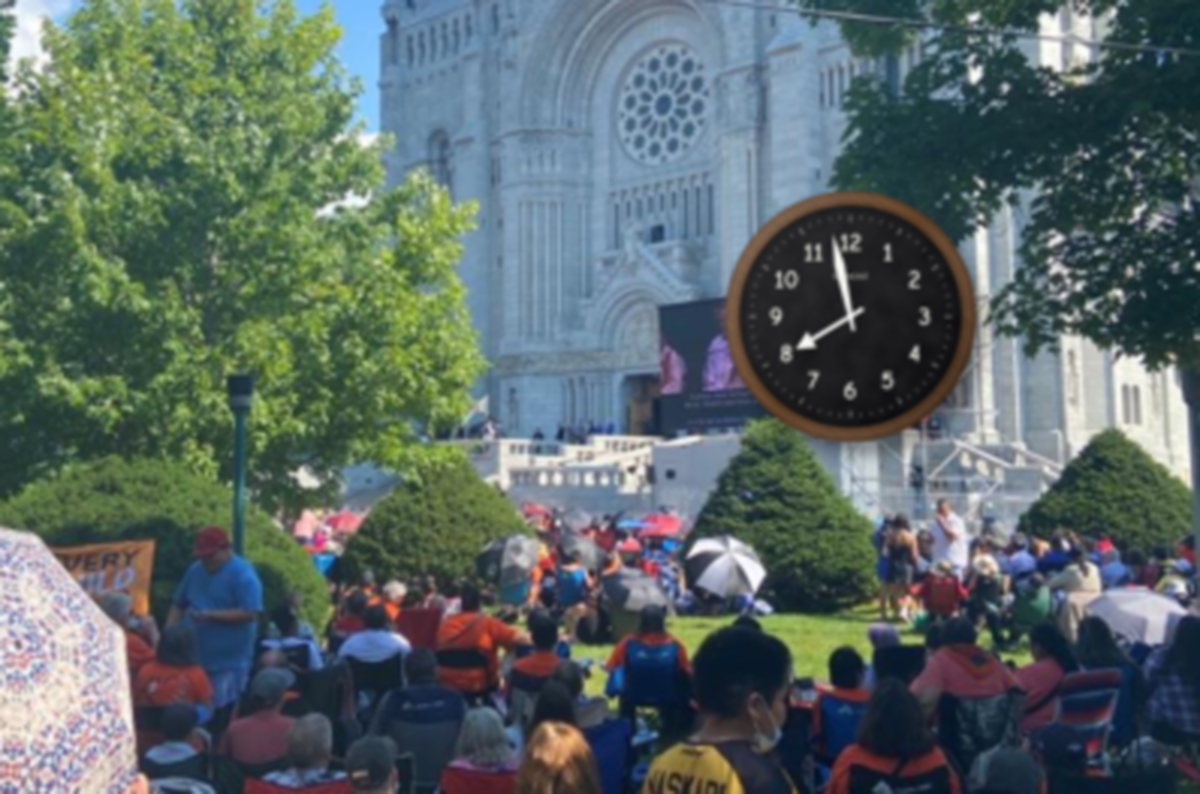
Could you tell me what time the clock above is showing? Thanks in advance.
7:58
